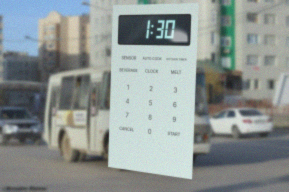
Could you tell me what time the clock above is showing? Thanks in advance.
1:30
